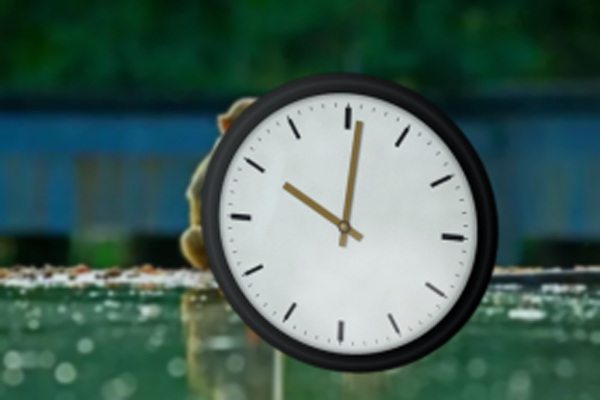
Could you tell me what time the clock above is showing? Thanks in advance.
10:01
